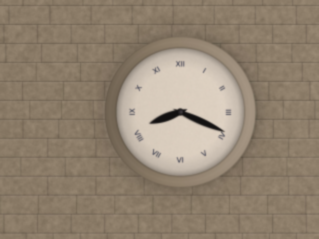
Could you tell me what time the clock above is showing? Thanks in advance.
8:19
